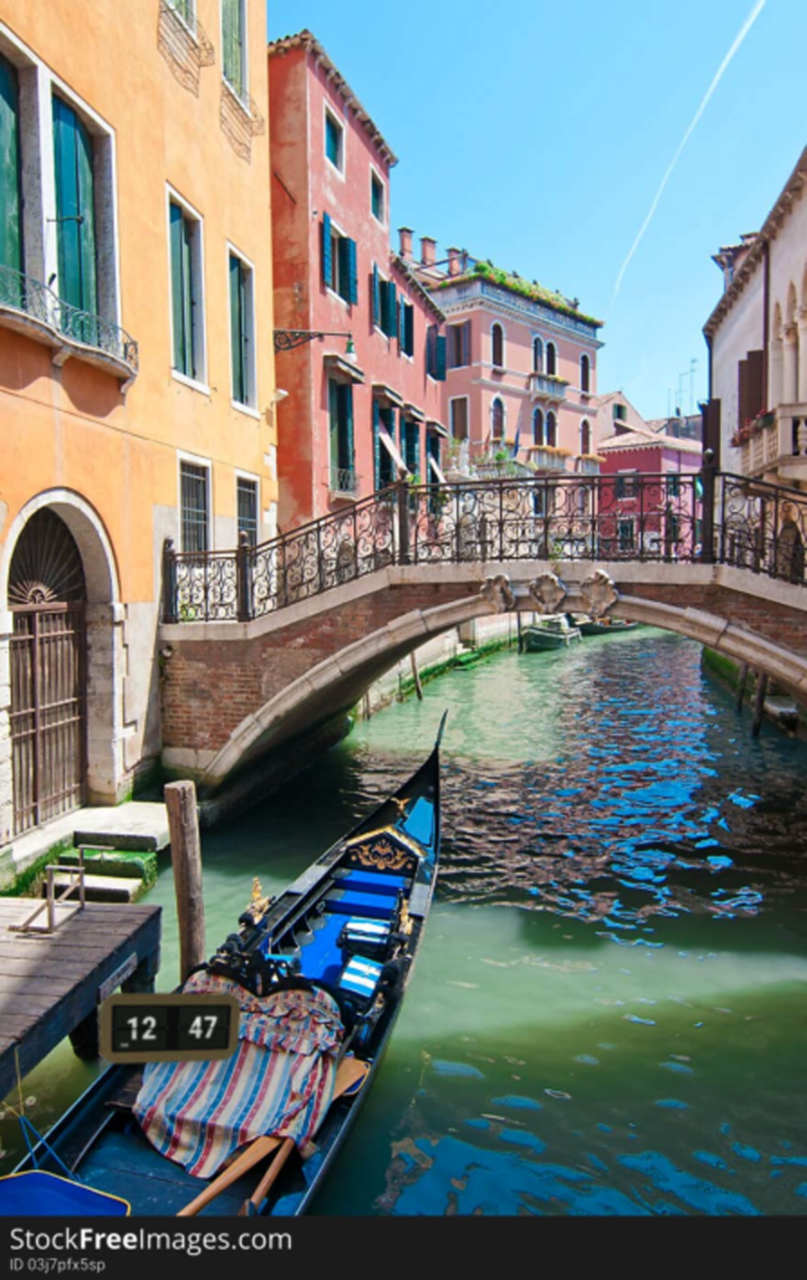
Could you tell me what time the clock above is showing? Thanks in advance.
12:47
